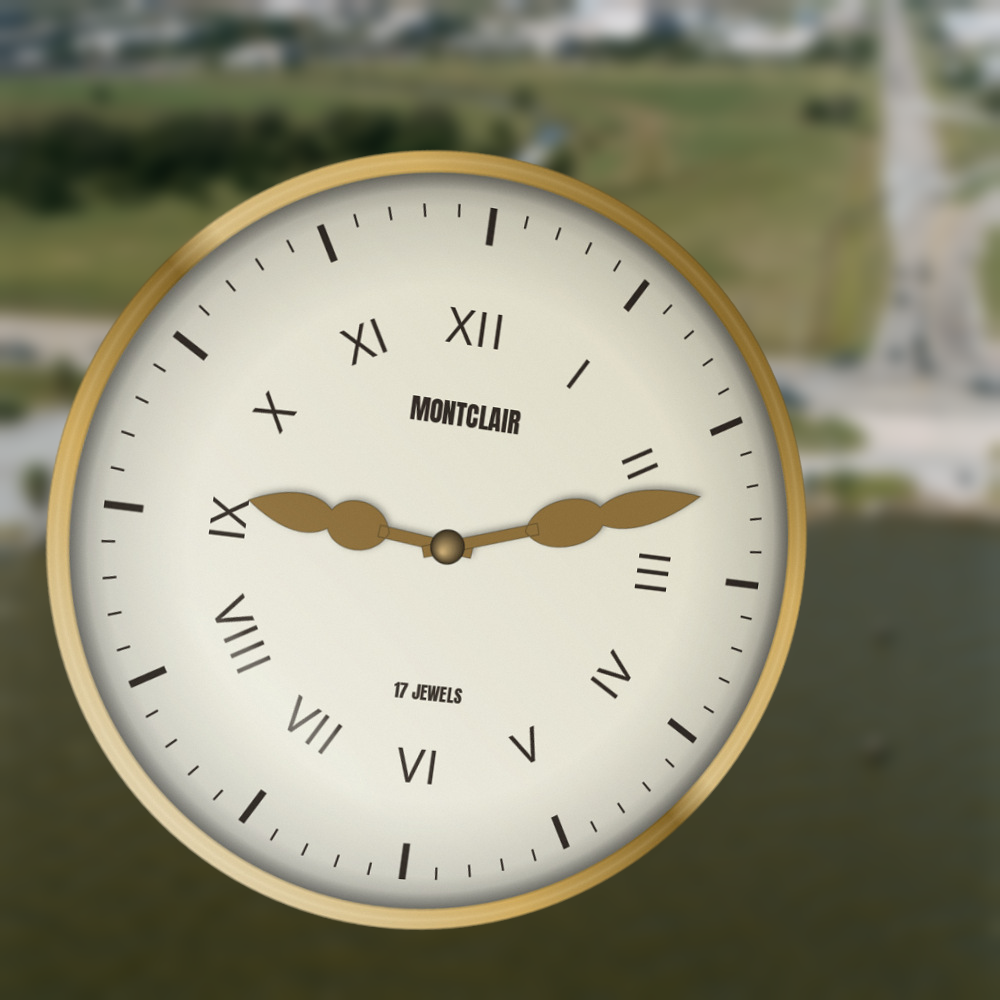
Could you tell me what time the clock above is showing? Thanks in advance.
9:12
